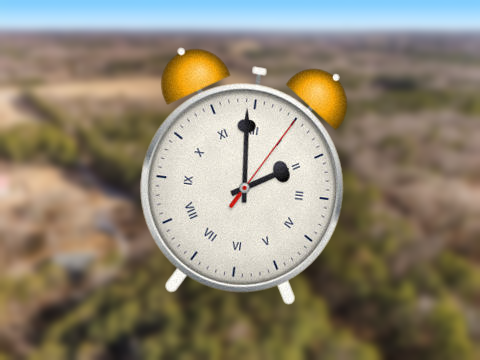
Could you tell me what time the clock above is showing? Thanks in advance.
1:59:05
